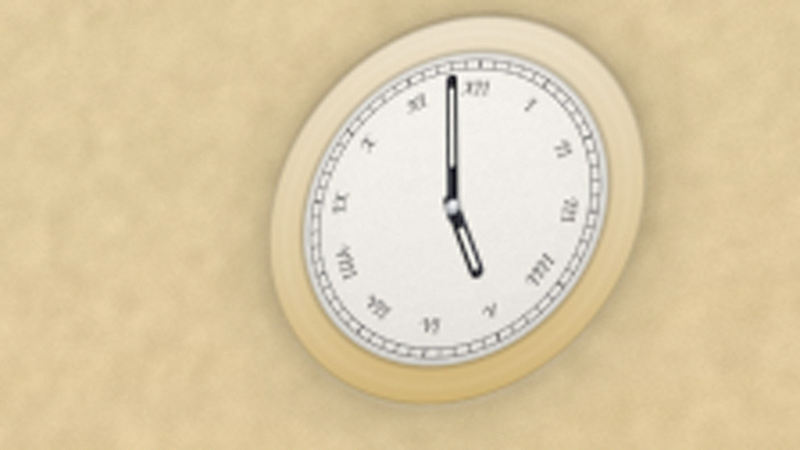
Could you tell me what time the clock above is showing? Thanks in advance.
4:58
